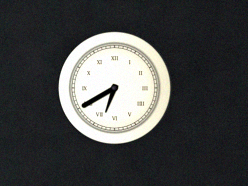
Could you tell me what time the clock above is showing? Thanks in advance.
6:40
